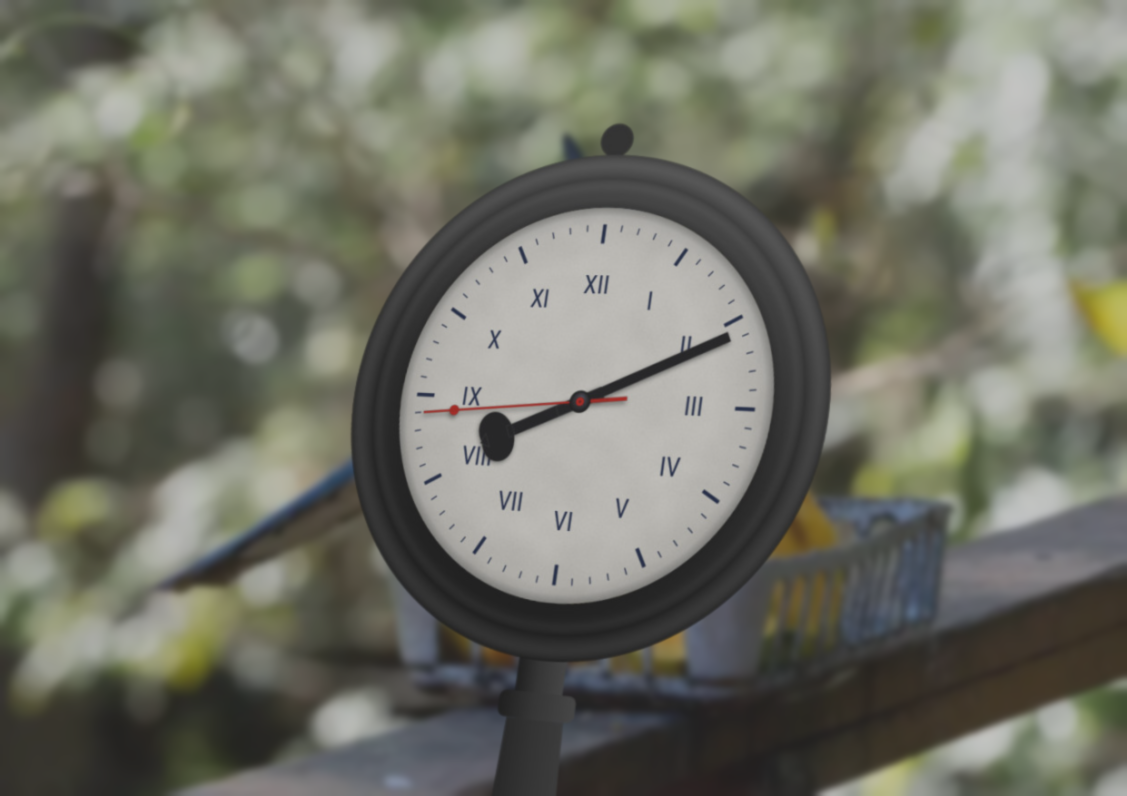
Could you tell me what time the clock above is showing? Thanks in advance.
8:10:44
